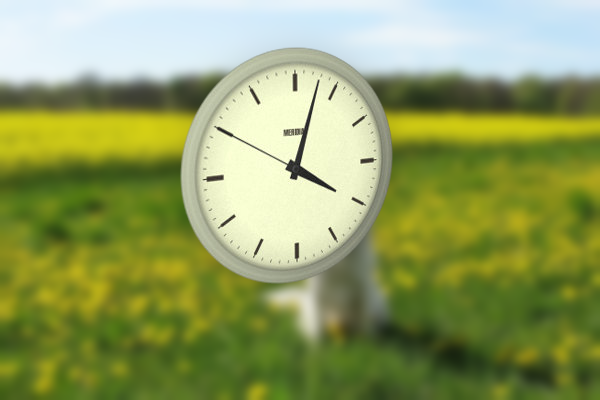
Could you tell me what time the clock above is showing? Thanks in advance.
4:02:50
